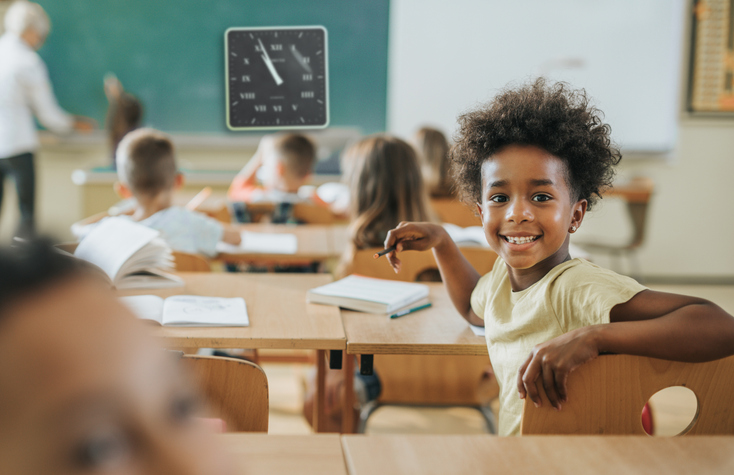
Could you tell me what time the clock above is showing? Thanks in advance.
10:56
